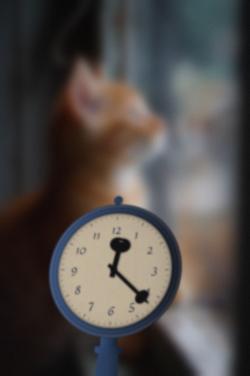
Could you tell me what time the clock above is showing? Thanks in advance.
12:22
